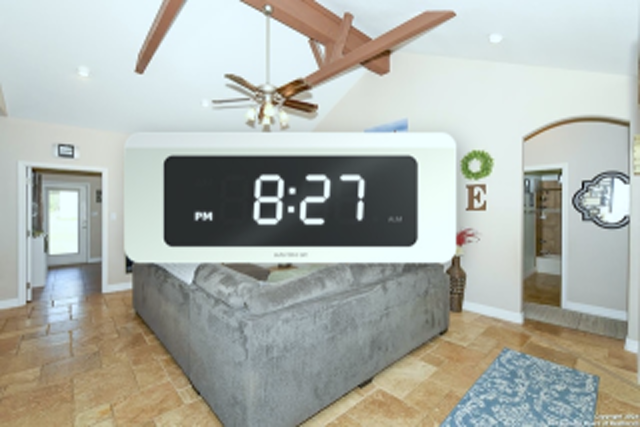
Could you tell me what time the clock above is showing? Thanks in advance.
8:27
